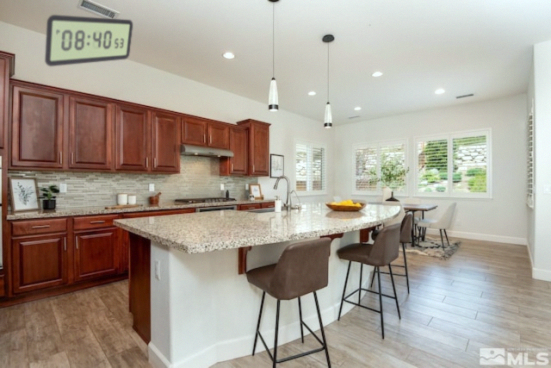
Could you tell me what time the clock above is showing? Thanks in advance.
8:40
